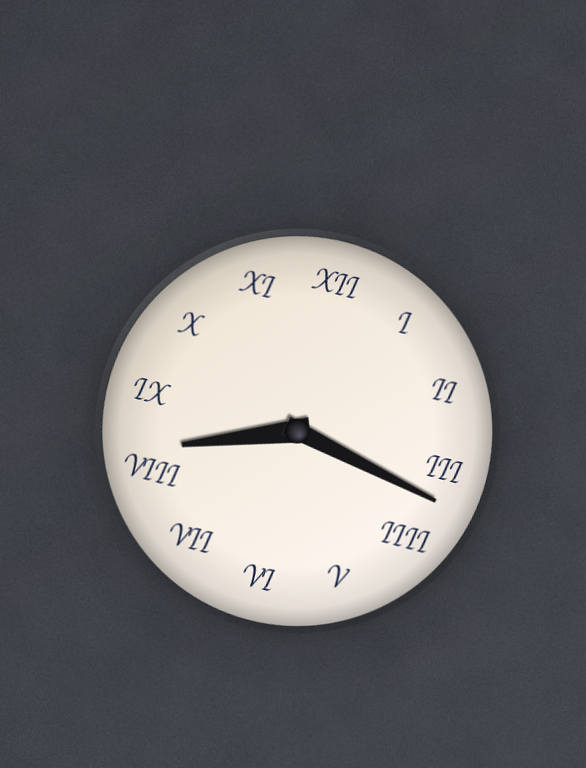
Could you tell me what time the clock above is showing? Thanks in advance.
8:17
